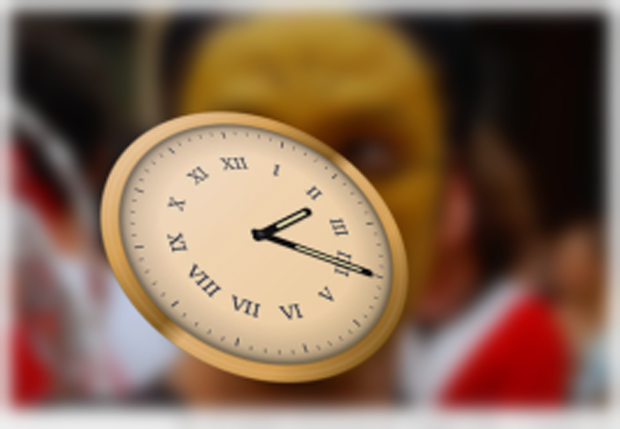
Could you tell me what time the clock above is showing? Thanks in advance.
2:20
